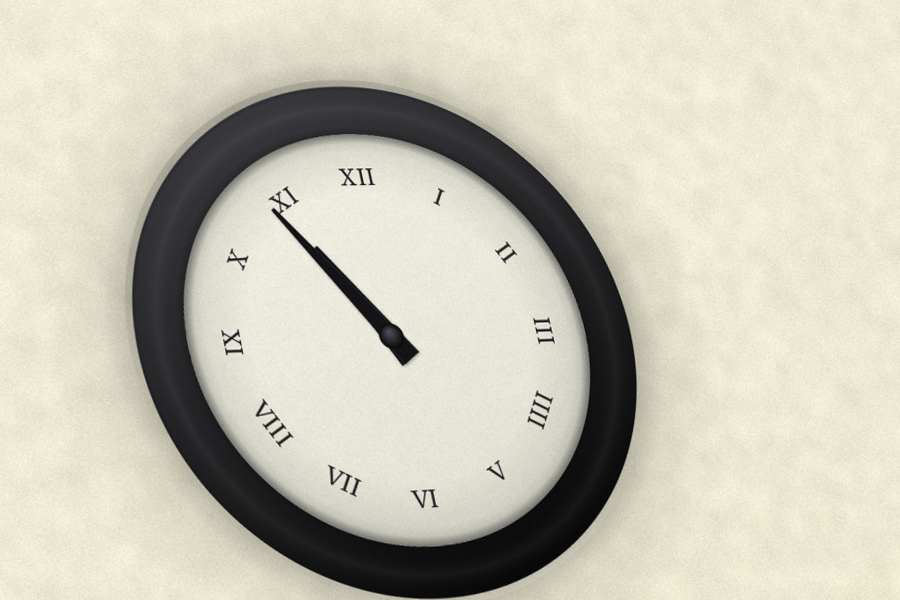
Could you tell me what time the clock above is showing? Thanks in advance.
10:54
